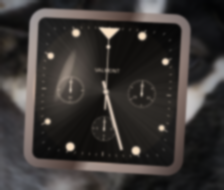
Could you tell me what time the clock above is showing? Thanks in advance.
5:27
